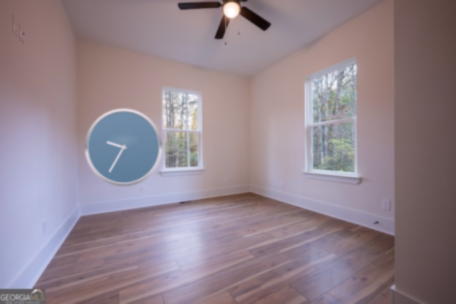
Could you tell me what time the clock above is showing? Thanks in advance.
9:35
